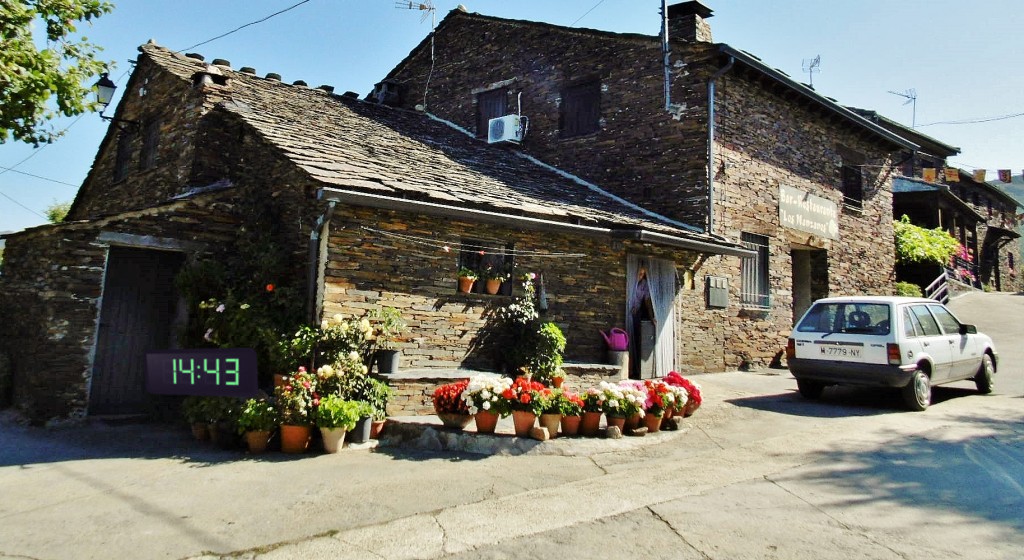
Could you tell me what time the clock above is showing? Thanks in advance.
14:43
